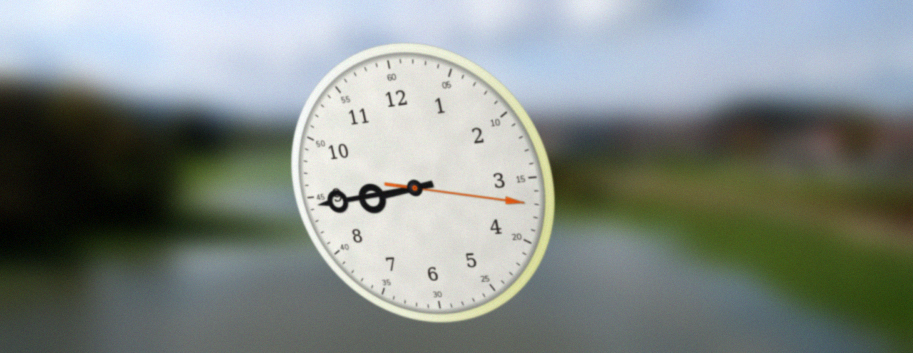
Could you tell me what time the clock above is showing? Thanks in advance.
8:44:17
